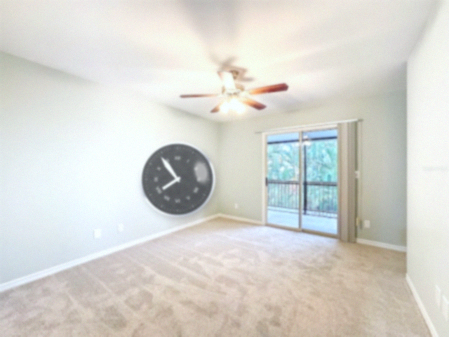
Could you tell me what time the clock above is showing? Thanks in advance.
7:54
